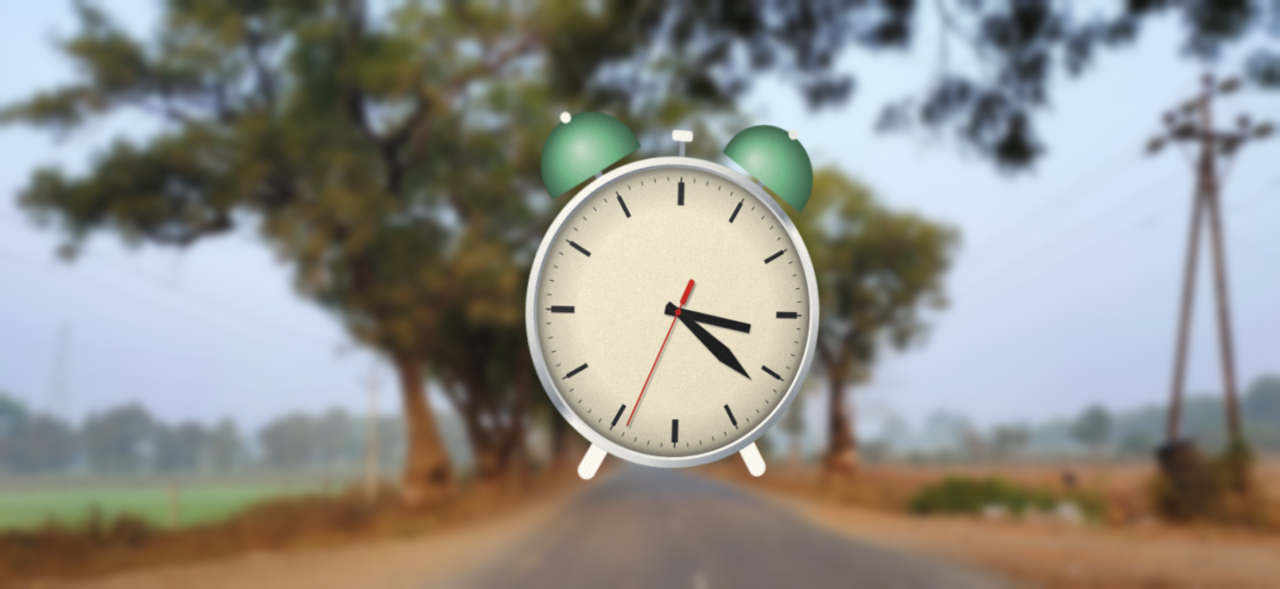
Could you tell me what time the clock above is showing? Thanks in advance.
3:21:34
